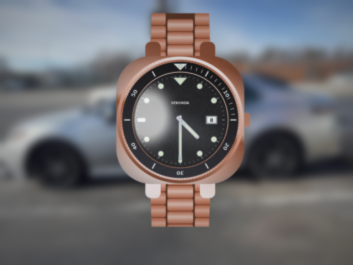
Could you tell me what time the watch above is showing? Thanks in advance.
4:30
